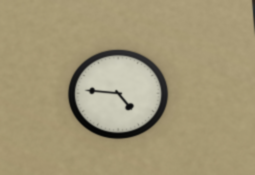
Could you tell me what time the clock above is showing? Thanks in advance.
4:46
